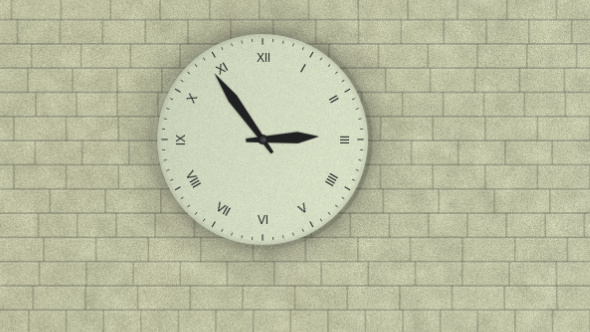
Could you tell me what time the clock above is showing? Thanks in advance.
2:54
